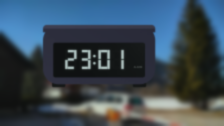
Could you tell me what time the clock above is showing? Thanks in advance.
23:01
